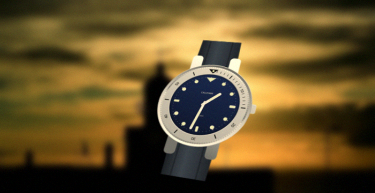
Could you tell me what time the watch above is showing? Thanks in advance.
1:32
